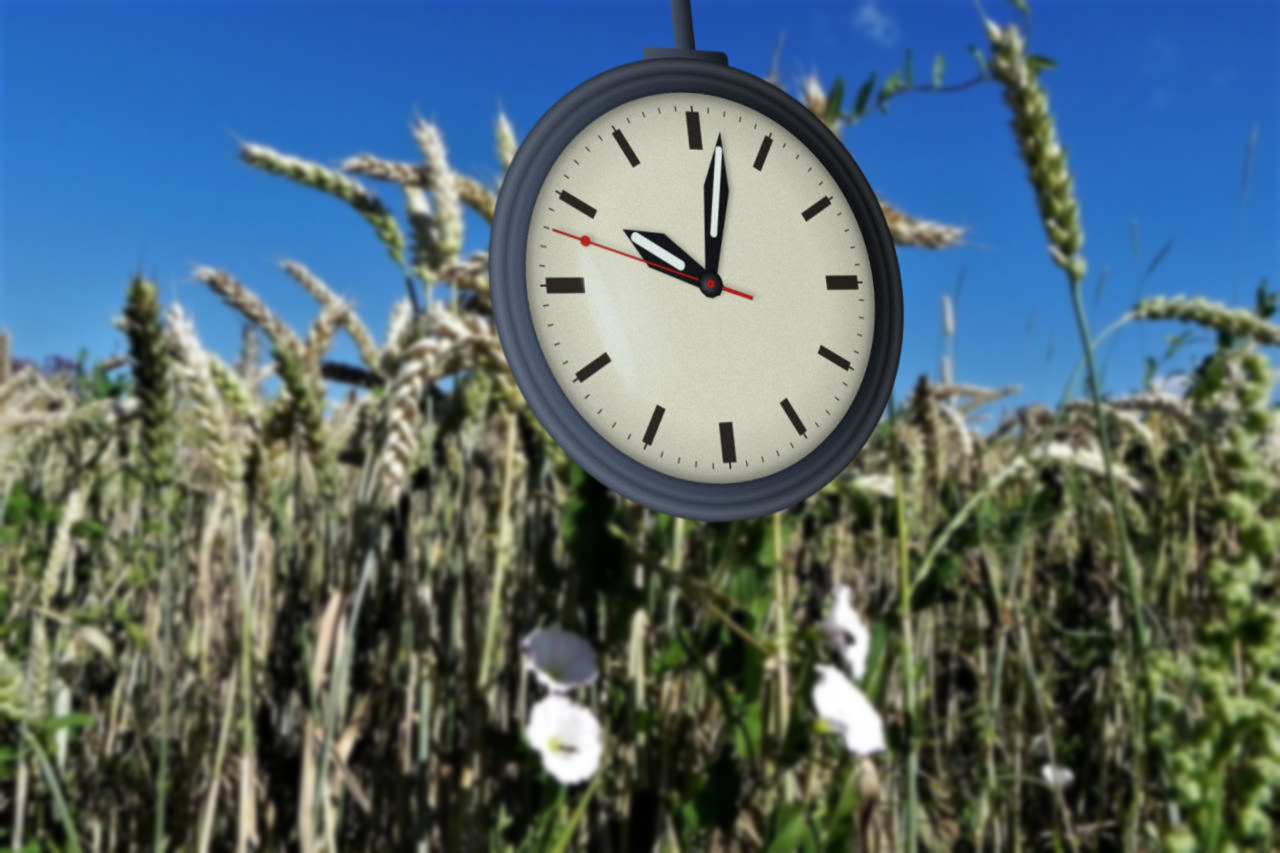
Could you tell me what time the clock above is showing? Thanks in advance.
10:01:48
